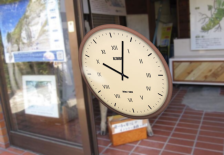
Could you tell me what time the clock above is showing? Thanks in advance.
10:03
